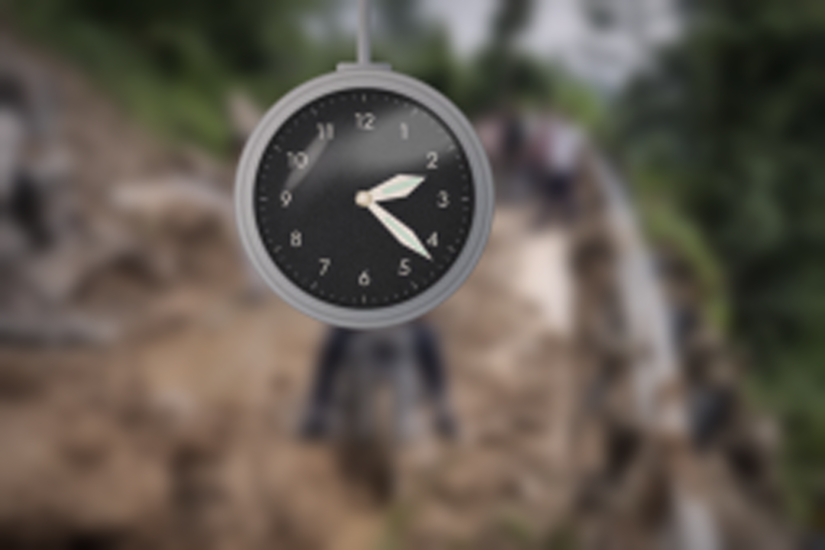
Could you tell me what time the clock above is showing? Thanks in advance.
2:22
